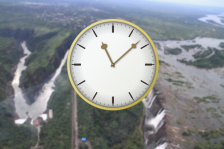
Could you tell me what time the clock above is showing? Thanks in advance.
11:08
